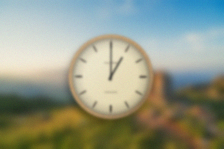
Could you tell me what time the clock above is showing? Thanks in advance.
1:00
